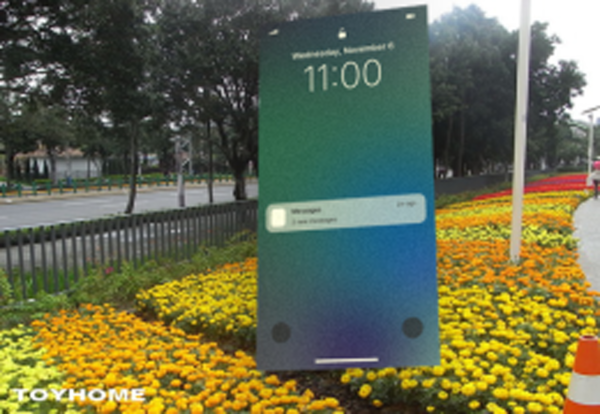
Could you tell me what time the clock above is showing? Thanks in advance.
11:00
